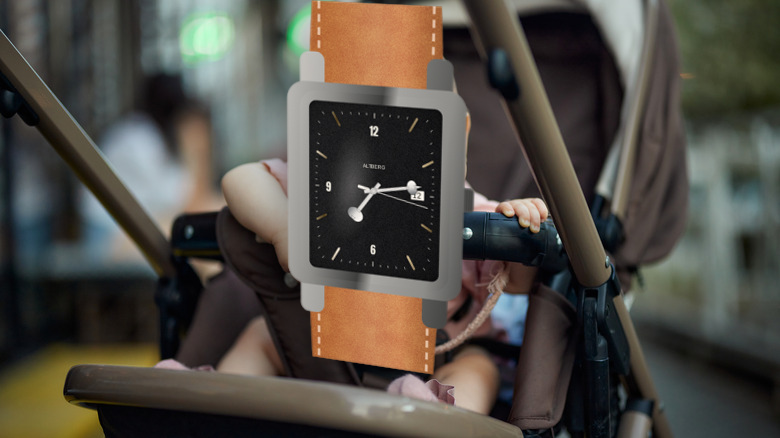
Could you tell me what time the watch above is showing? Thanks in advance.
7:13:17
